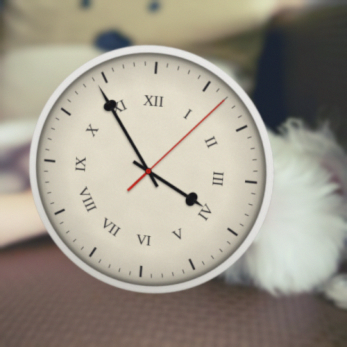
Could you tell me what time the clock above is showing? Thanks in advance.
3:54:07
